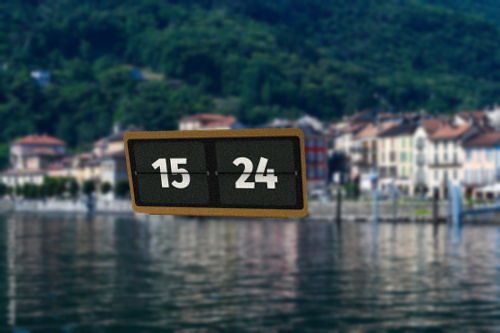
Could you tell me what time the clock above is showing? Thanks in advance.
15:24
